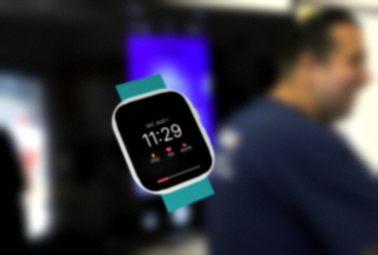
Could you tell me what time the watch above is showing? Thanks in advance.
11:29
